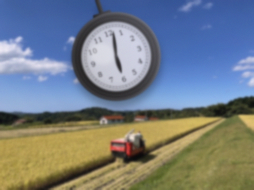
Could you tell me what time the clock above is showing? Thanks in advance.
6:02
